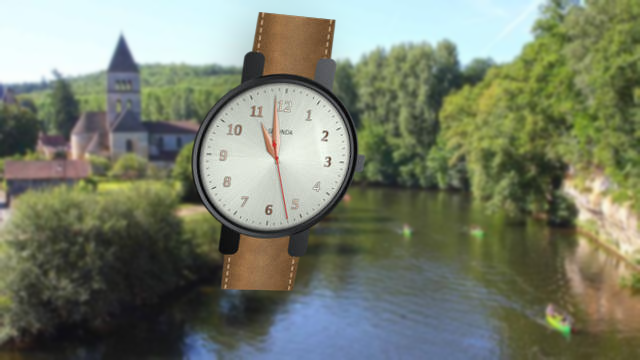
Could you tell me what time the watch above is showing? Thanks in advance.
10:58:27
